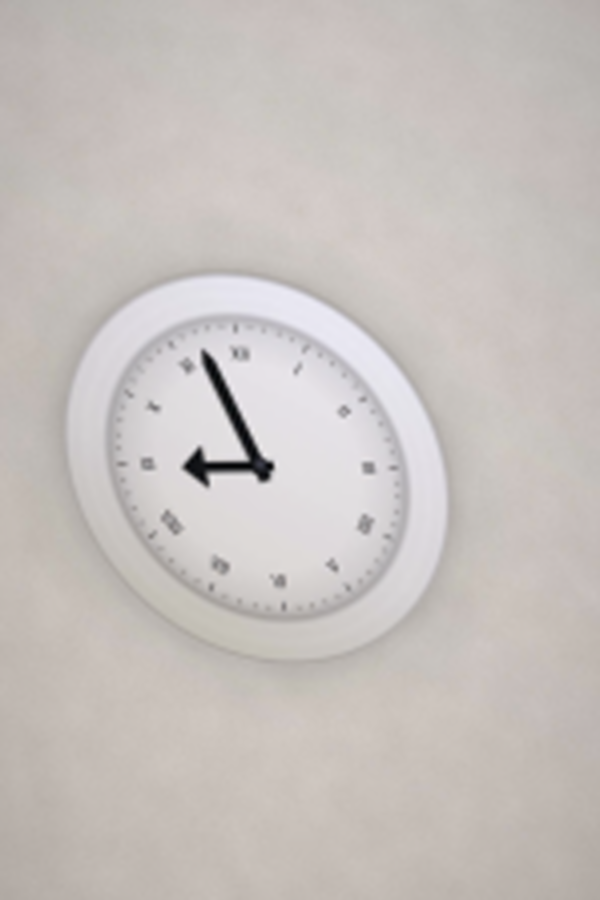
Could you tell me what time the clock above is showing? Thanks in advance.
8:57
